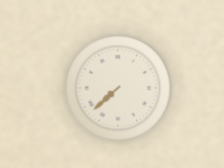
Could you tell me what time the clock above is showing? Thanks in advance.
7:38
